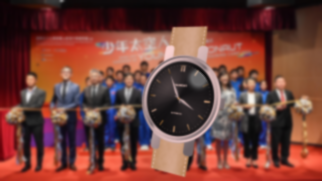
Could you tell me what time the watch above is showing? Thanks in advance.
3:55
